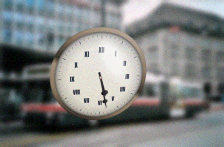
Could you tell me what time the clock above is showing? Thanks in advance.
5:28
